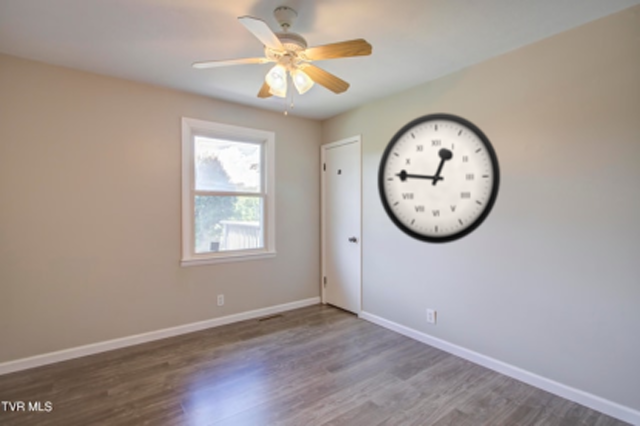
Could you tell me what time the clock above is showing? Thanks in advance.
12:46
